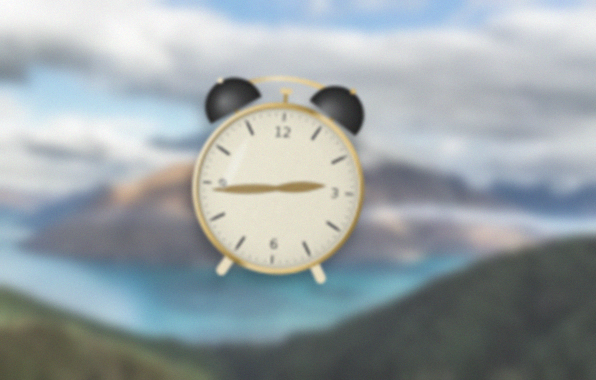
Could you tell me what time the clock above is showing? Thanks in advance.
2:44
